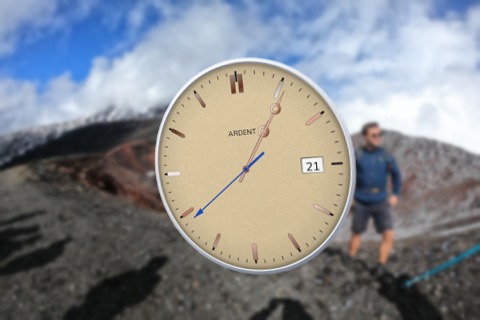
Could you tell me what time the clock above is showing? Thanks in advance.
1:05:39
